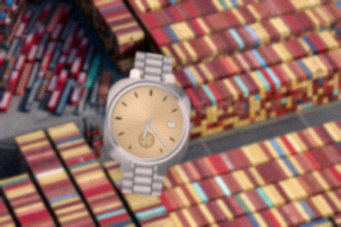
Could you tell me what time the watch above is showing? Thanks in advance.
6:23
